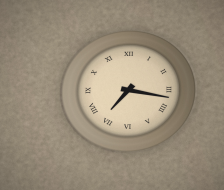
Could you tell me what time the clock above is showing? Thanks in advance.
7:17
